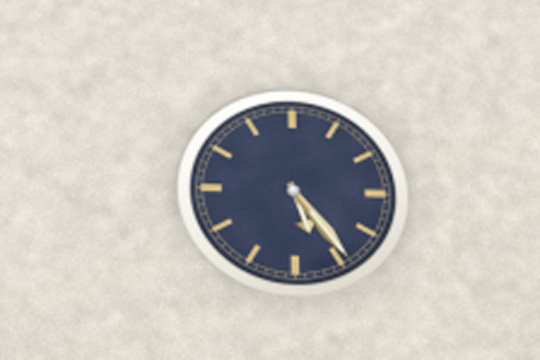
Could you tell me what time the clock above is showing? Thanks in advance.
5:24
